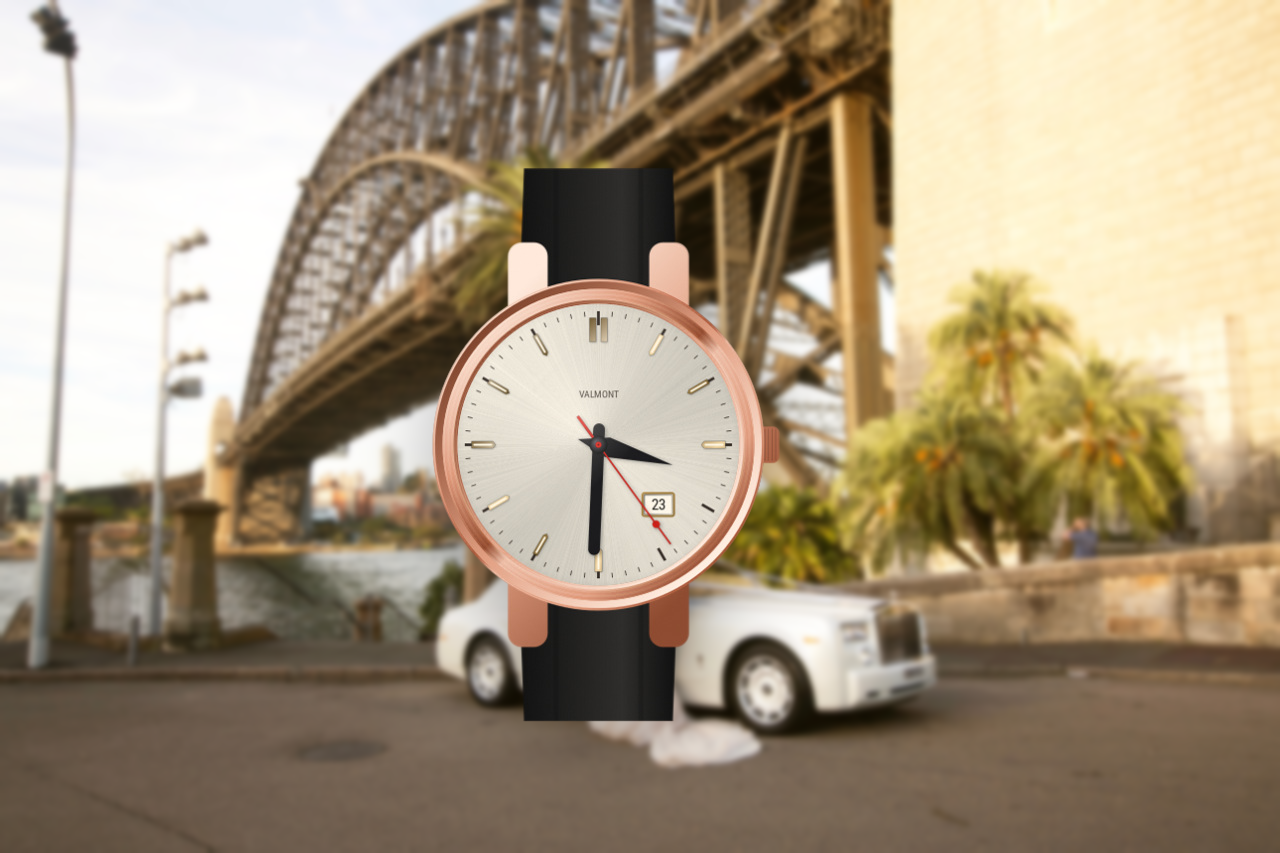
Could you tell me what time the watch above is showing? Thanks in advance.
3:30:24
